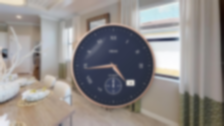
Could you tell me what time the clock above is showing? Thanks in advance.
4:44
